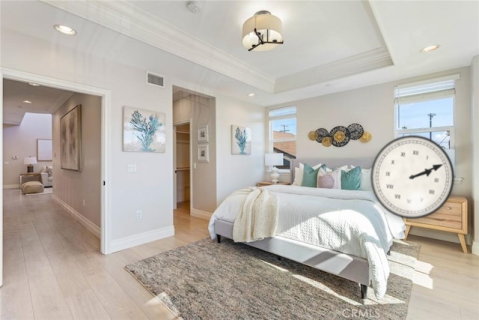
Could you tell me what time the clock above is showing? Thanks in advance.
2:10
